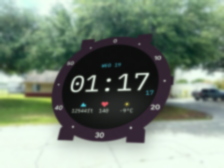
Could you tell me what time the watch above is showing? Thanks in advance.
1:17
